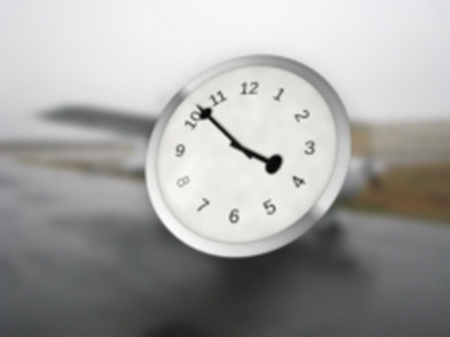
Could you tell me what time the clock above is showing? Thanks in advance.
3:52
